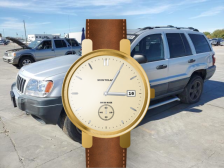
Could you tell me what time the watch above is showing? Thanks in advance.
3:05
